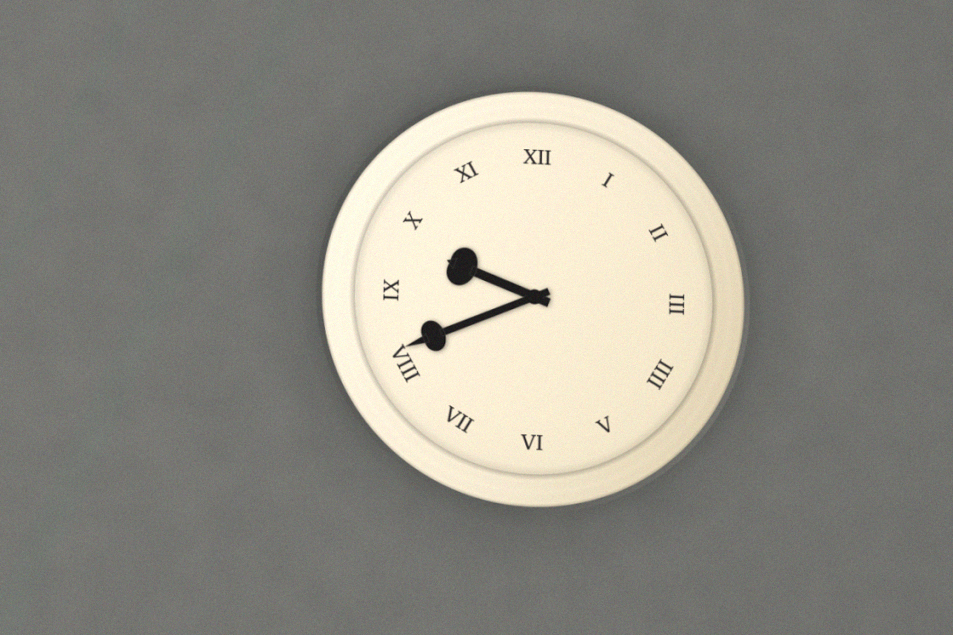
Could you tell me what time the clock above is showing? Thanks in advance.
9:41
